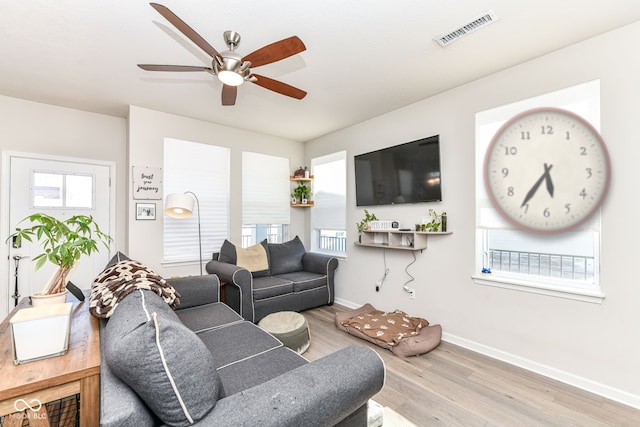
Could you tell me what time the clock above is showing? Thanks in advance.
5:36
